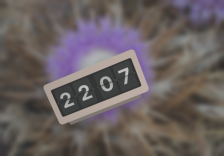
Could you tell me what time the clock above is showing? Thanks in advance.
22:07
